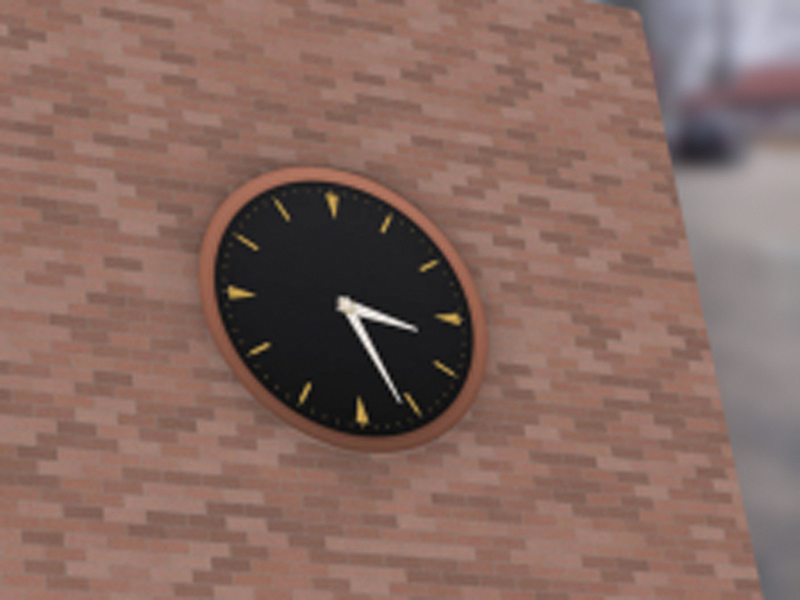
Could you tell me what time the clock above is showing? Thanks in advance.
3:26
